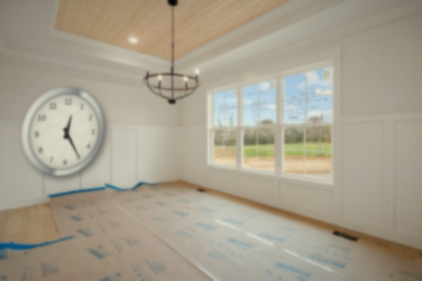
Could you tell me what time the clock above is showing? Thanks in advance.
12:25
